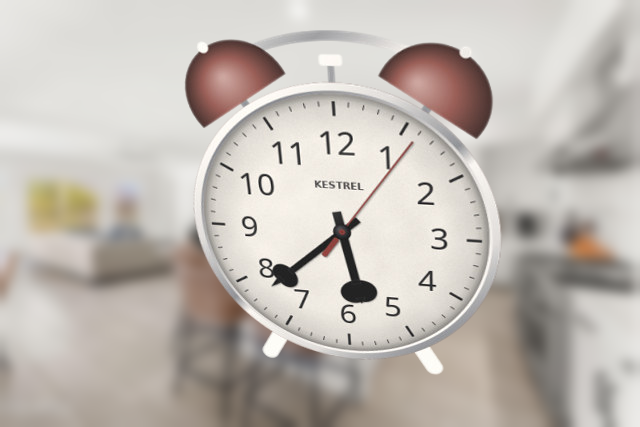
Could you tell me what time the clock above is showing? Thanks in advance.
5:38:06
